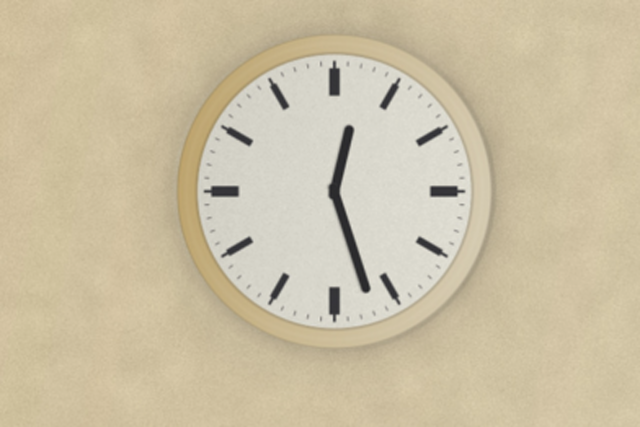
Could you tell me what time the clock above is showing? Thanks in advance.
12:27
